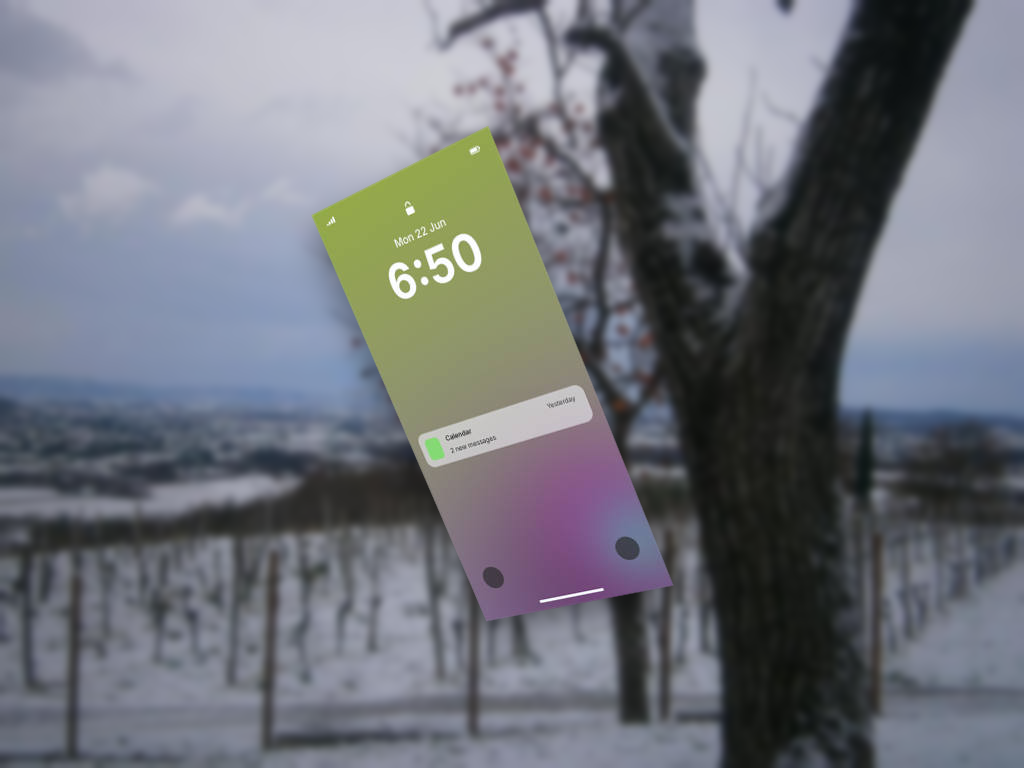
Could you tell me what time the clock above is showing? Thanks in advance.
6:50
